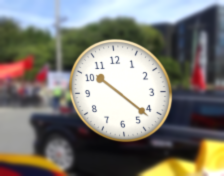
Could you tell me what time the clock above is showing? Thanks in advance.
10:22
